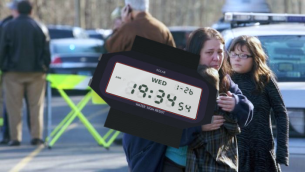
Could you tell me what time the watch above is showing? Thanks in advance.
19:34:54
